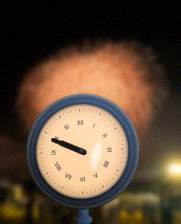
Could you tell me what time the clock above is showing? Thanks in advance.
9:49
